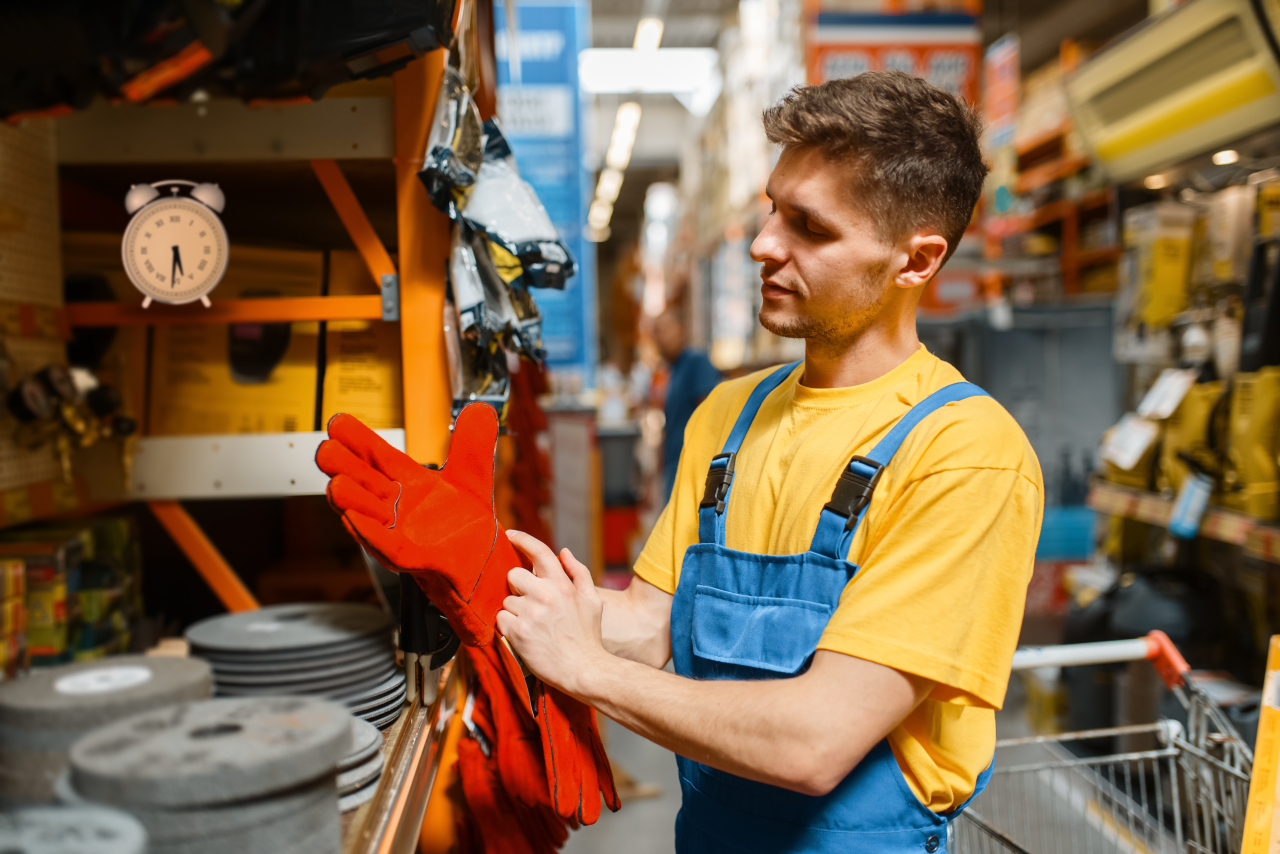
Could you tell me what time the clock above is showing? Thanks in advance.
5:31
